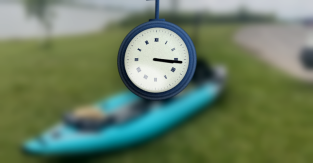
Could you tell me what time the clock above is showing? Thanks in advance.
3:16
